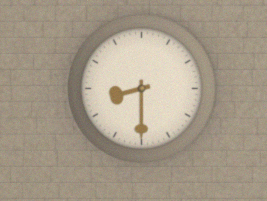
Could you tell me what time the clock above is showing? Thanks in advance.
8:30
